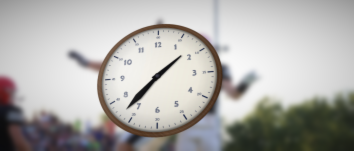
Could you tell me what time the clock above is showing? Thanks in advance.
1:37
